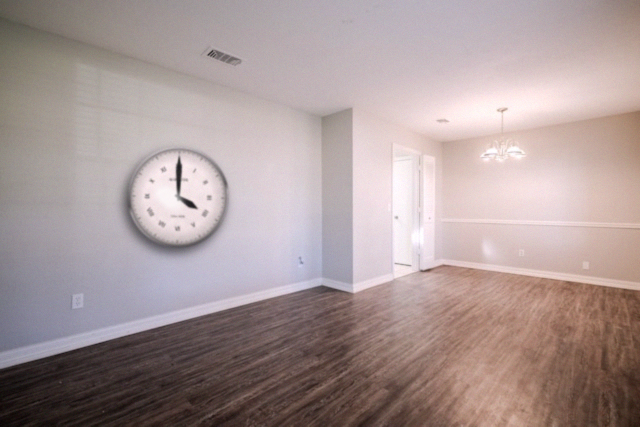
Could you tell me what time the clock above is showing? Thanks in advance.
4:00
